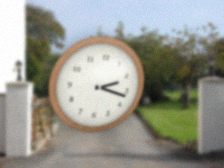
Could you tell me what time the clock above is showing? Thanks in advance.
2:17
